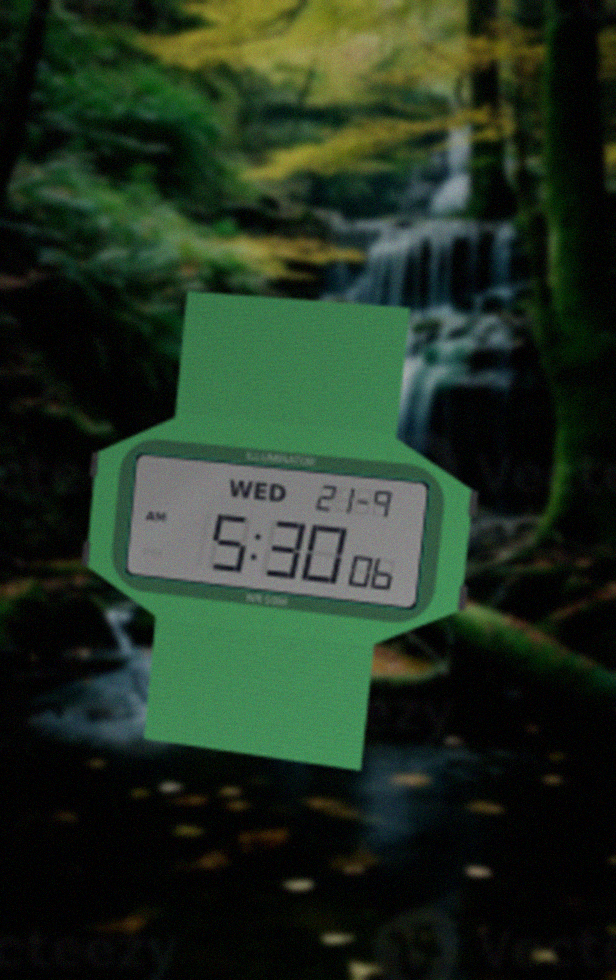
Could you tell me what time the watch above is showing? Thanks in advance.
5:30:06
